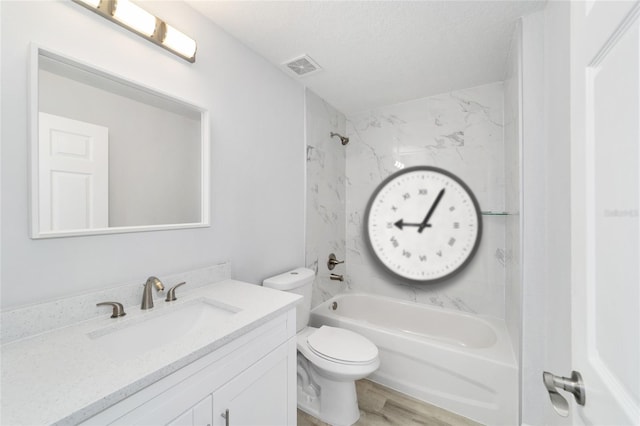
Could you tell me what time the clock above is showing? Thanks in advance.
9:05
